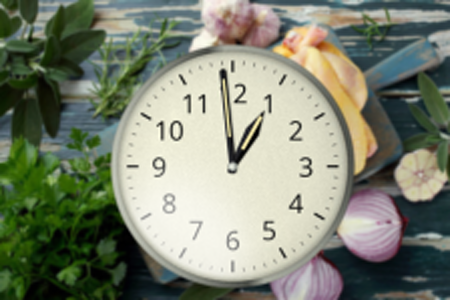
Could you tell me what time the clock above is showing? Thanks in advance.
12:59
